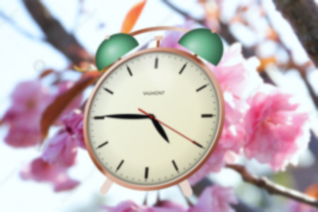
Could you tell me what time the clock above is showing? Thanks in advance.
4:45:20
